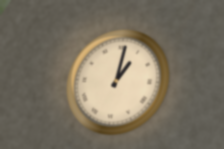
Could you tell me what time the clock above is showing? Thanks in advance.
1:01
